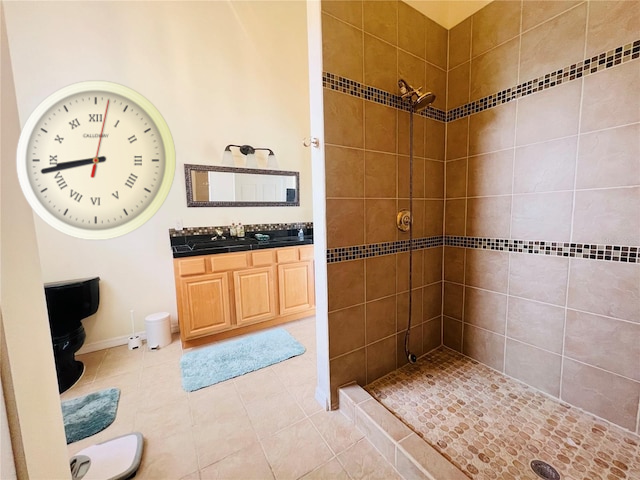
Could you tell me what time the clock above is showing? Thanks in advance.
8:43:02
